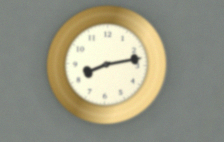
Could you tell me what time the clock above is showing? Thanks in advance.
8:13
